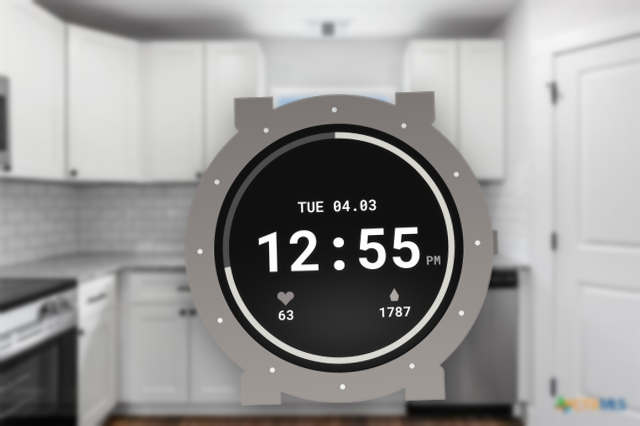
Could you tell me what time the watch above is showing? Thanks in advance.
12:55
